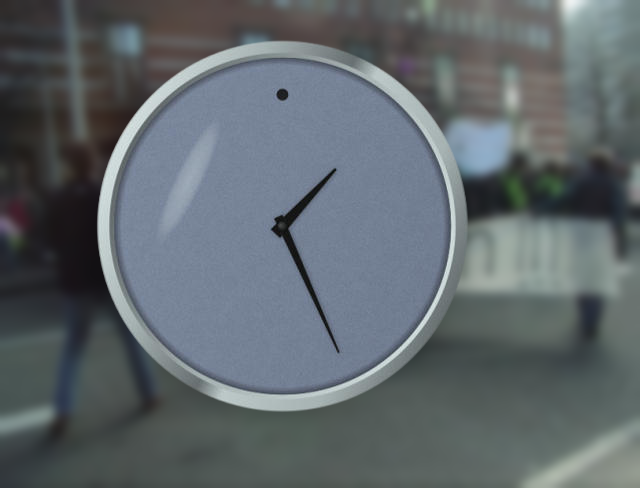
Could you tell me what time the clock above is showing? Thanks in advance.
1:26
